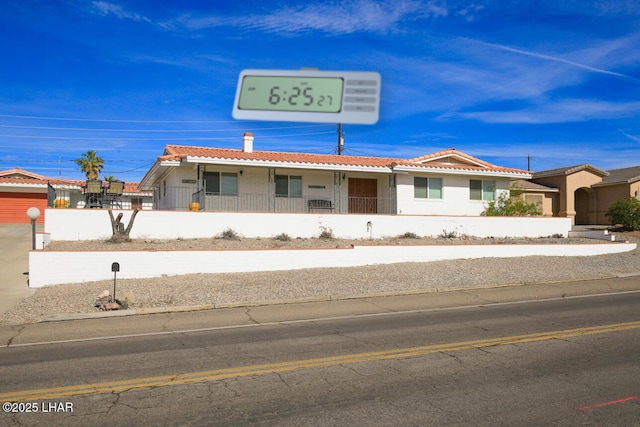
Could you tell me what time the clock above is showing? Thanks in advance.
6:25:27
